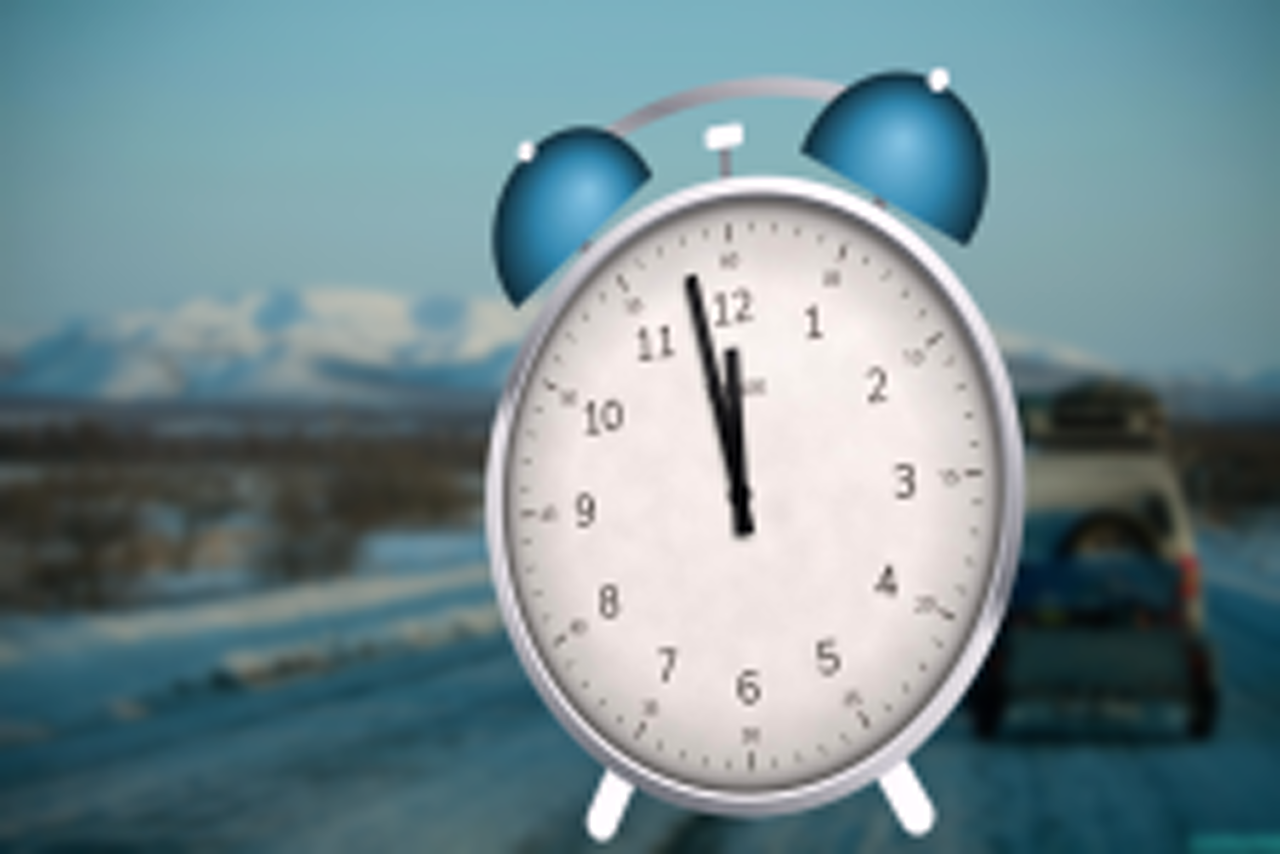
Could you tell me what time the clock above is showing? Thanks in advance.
11:58
